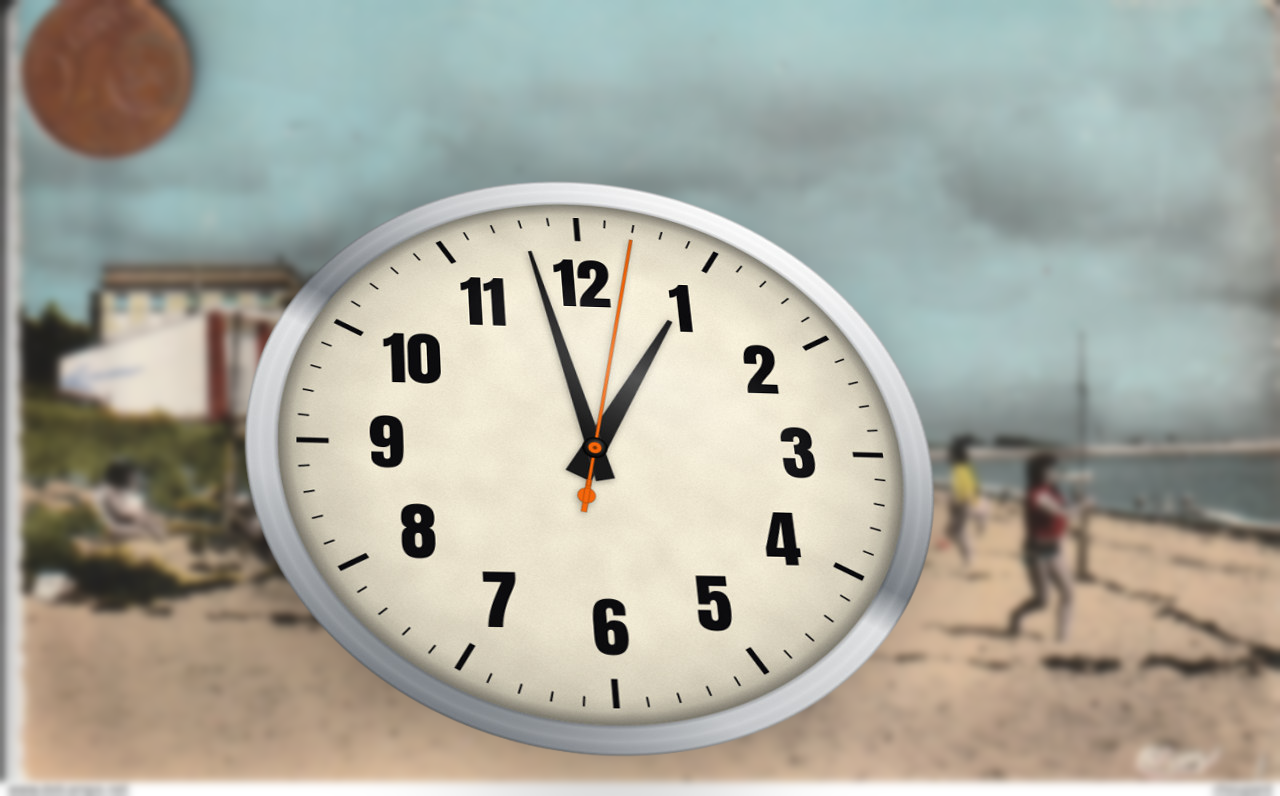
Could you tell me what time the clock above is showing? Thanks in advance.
12:58:02
